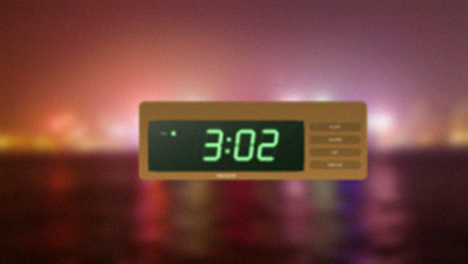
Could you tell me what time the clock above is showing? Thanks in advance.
3:02
